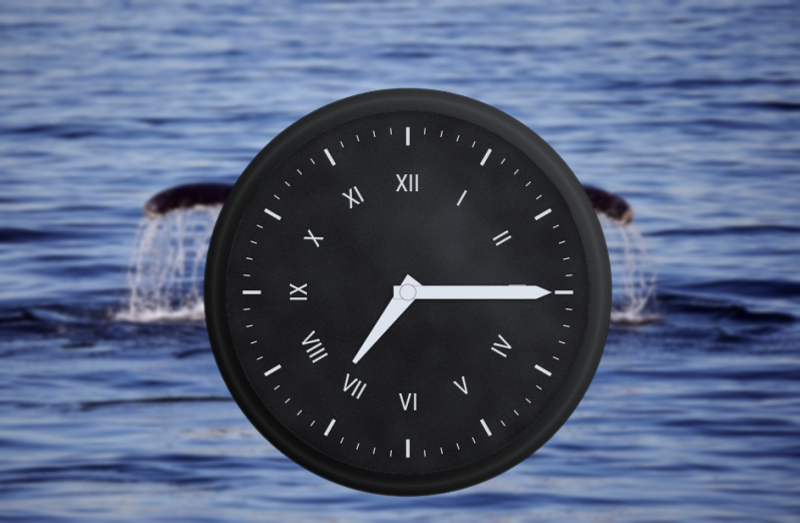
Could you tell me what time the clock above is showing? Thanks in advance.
7:15
